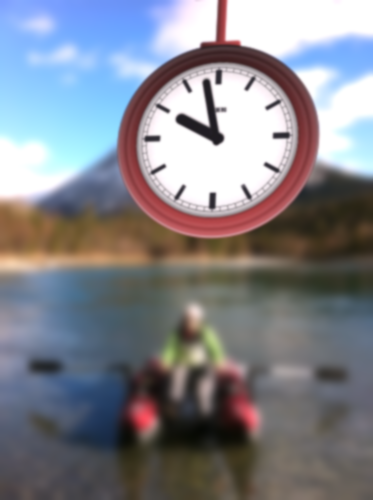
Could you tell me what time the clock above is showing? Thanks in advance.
9:58
